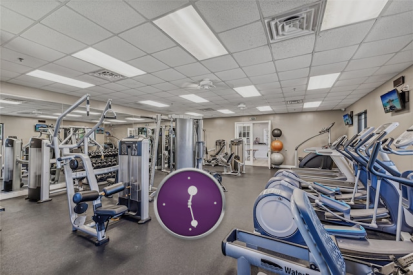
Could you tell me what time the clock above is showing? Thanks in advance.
12:28
